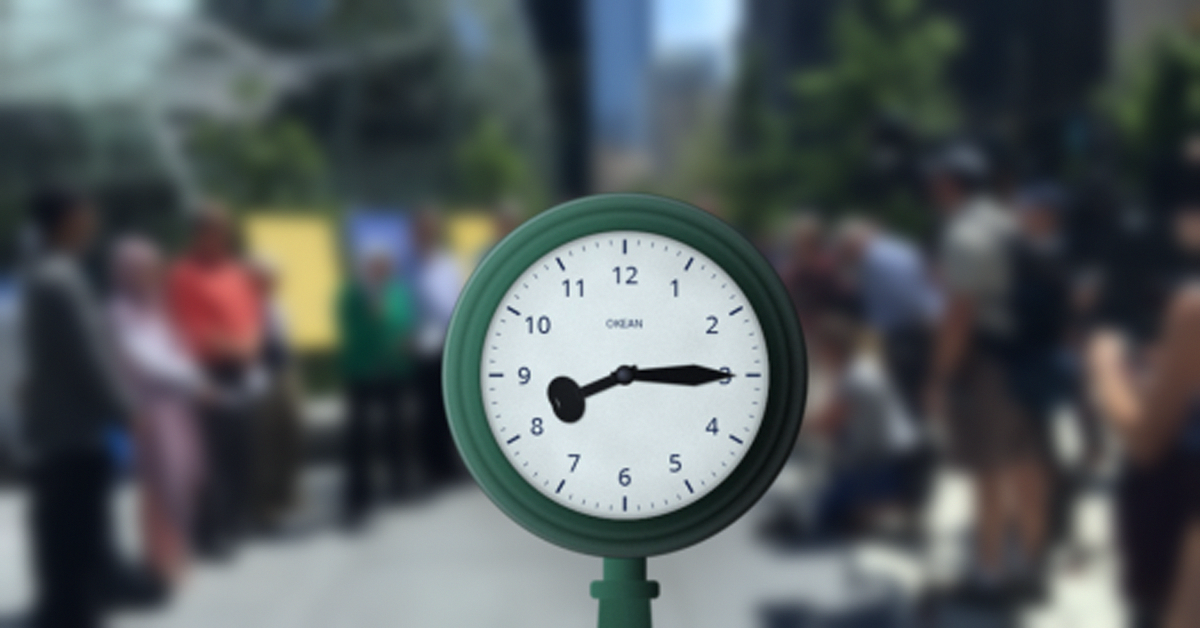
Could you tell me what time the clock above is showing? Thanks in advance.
8:15
